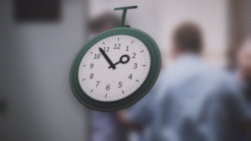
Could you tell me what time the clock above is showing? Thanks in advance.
1:53
